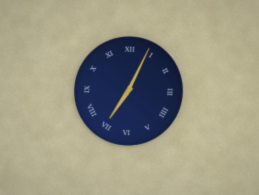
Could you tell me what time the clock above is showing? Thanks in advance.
7:04
